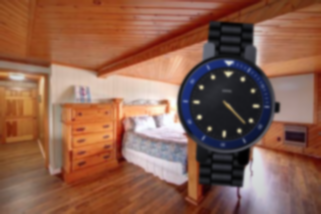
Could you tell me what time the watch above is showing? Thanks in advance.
4:22
